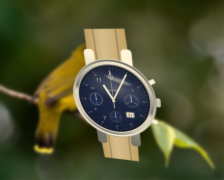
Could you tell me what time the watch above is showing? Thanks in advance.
11:05
